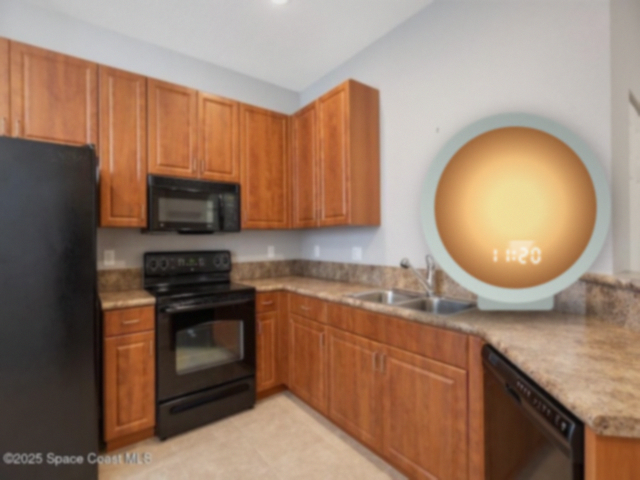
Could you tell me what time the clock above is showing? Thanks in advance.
11:20
